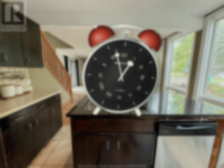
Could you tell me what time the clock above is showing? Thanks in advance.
12:57
